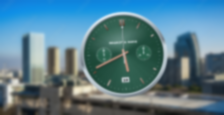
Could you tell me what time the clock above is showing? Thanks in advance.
5:41
